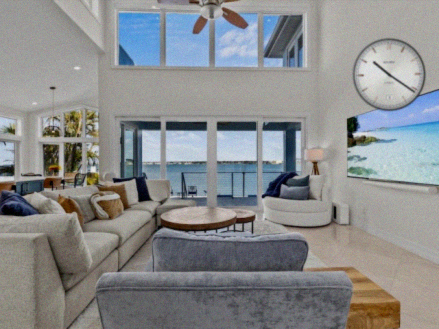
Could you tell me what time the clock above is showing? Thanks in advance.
10:21
